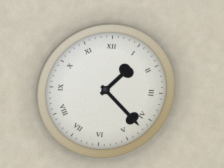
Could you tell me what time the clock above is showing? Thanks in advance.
1:22
